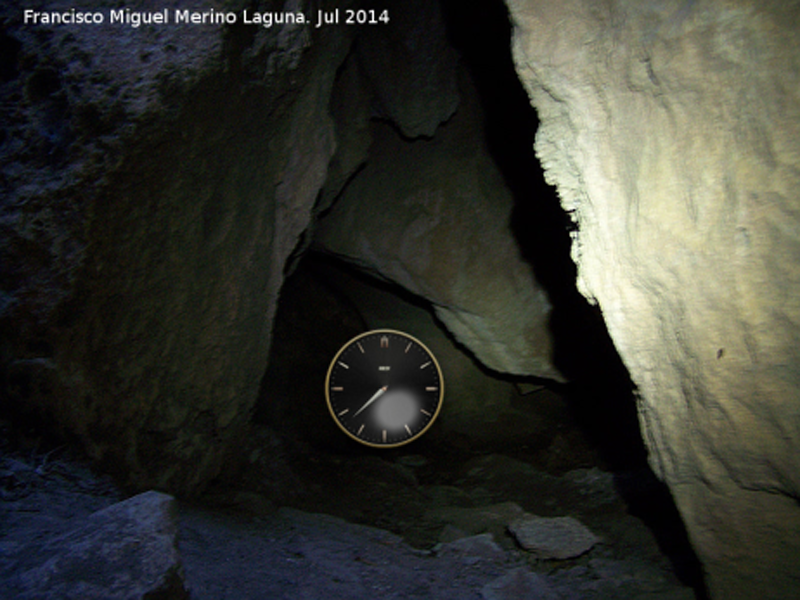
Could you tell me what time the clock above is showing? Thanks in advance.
7:38
